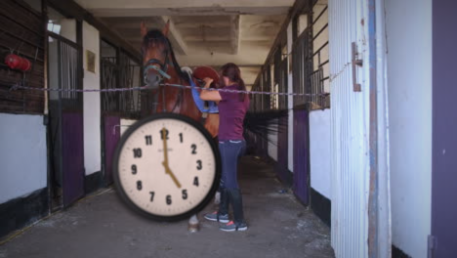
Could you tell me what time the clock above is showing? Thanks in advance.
5:00
